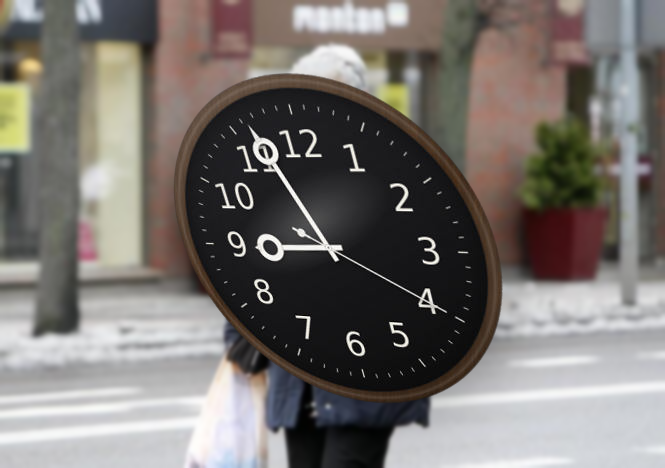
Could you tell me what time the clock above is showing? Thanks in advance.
8:56:20
